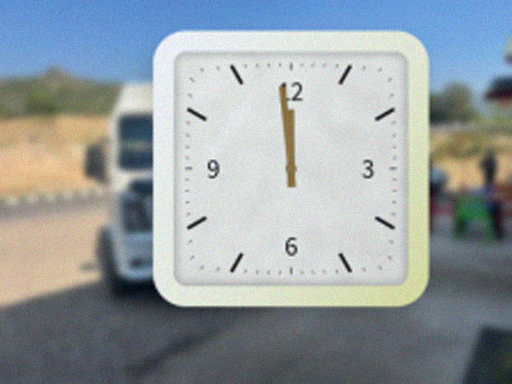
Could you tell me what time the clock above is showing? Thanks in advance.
11:59
